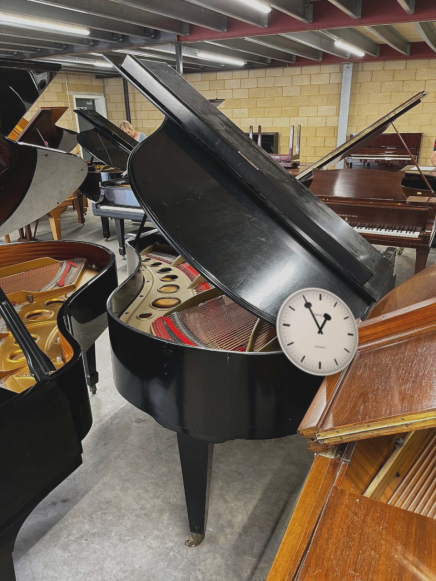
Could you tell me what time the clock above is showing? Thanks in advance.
12:55
